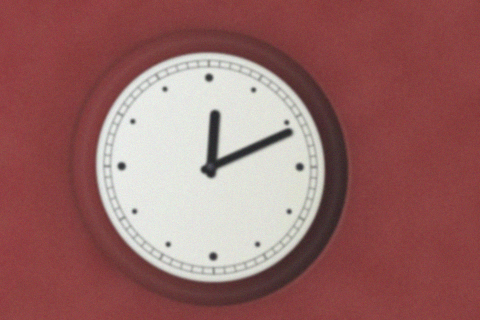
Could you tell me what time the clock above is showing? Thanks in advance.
12:11
